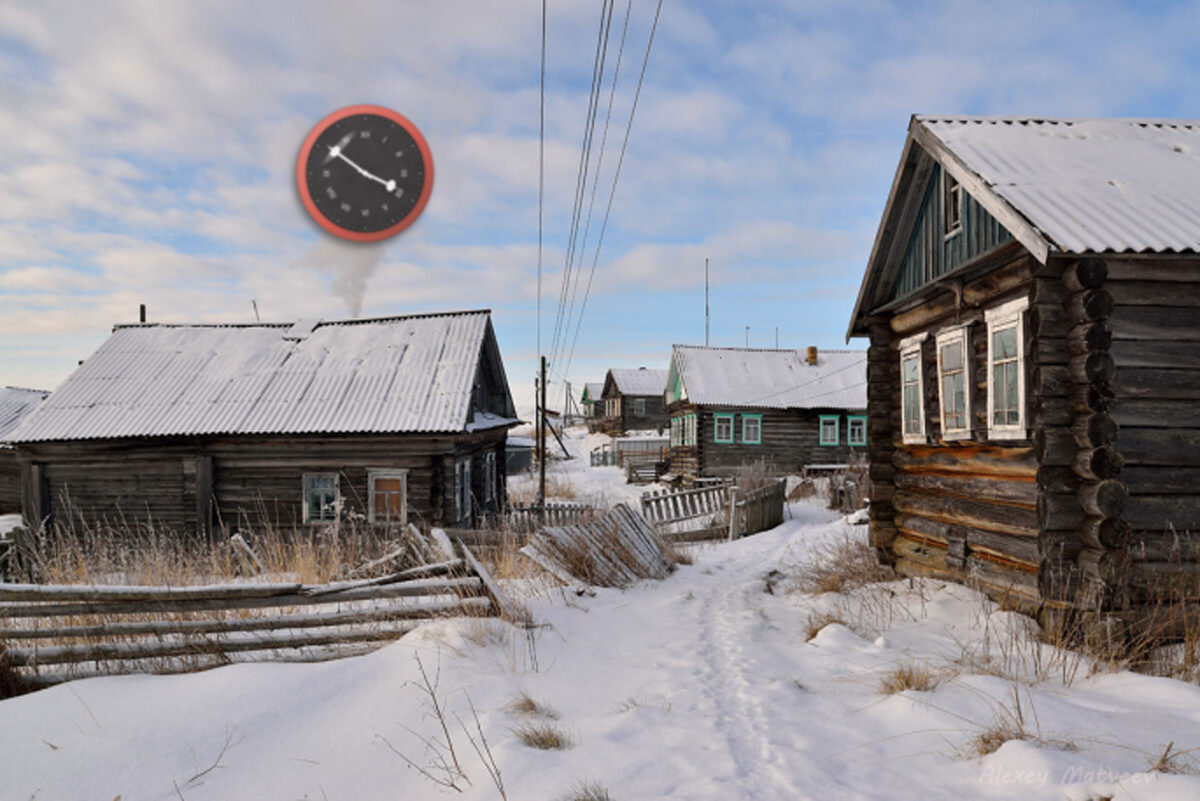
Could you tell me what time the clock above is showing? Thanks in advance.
3:51
